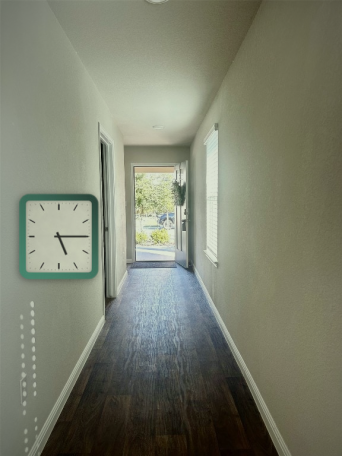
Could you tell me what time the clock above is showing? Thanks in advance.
5:15
